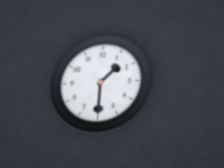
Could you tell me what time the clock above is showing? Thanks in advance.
1:30
